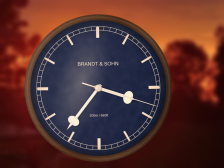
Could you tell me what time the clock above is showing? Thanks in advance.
3:36:18
